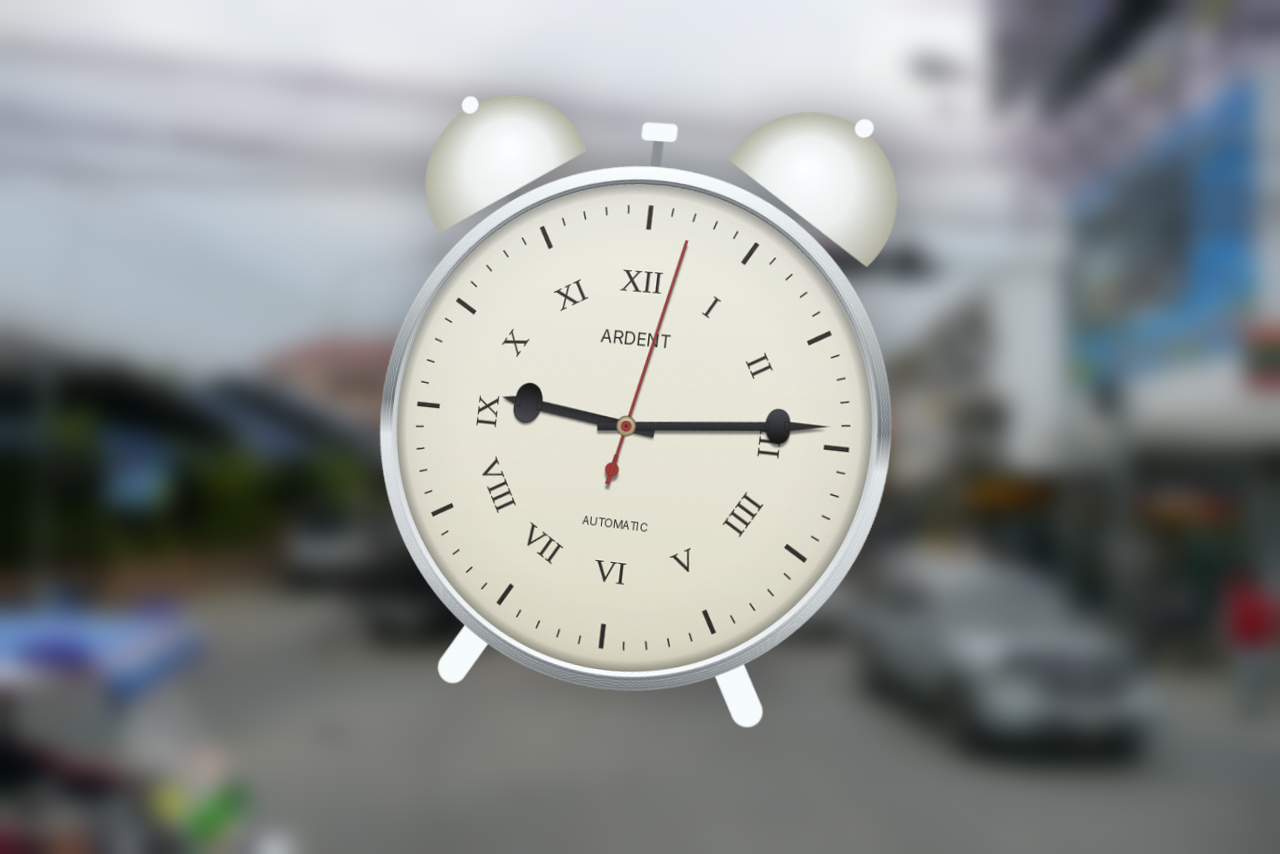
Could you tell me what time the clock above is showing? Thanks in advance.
9:14:02
